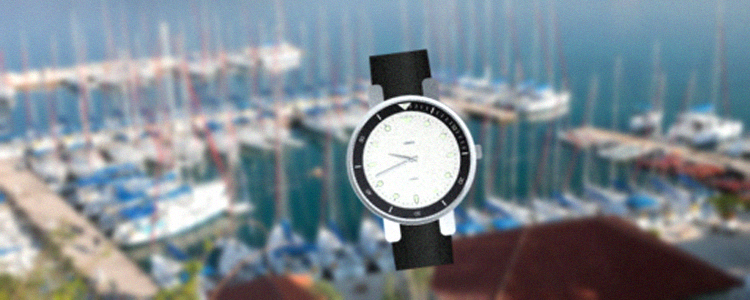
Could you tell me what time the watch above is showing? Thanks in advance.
9:42
